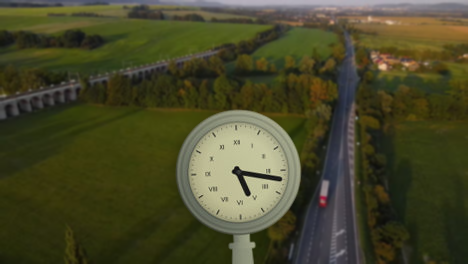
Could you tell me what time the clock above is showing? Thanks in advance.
5:17
